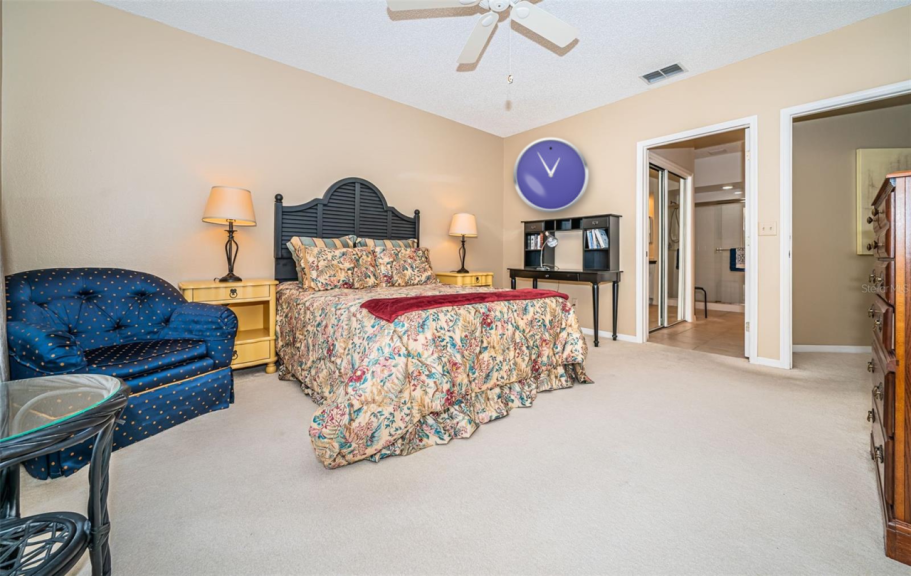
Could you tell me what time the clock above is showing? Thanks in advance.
12:55
